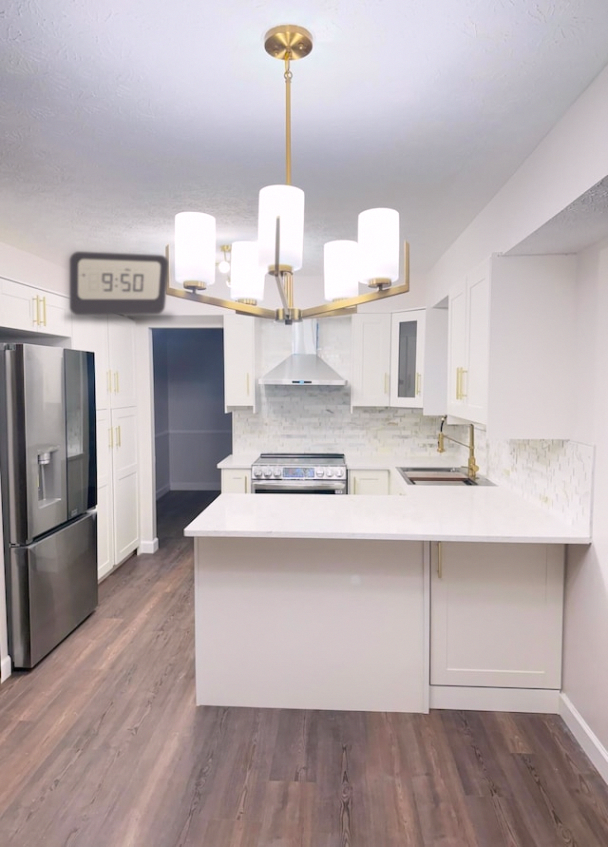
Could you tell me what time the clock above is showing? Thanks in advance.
9:50
